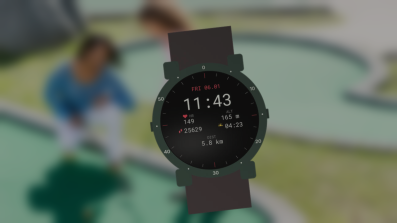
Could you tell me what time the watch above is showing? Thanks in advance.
11:43
